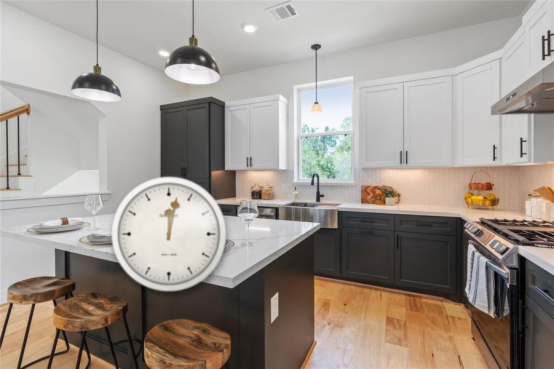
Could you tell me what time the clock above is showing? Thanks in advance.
12:02
